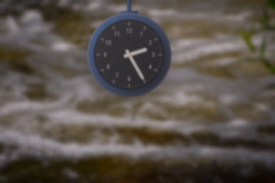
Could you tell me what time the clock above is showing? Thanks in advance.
2:25
